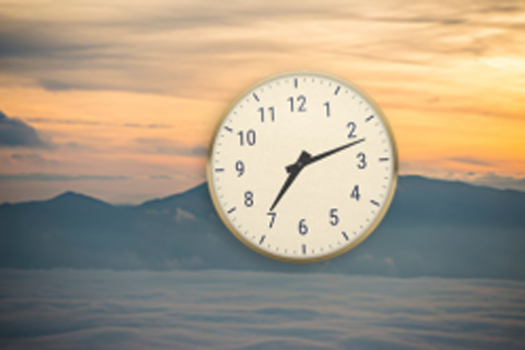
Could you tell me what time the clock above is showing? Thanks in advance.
7:12
